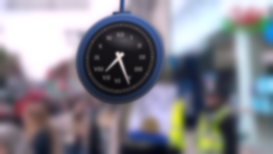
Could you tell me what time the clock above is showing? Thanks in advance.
7:26
